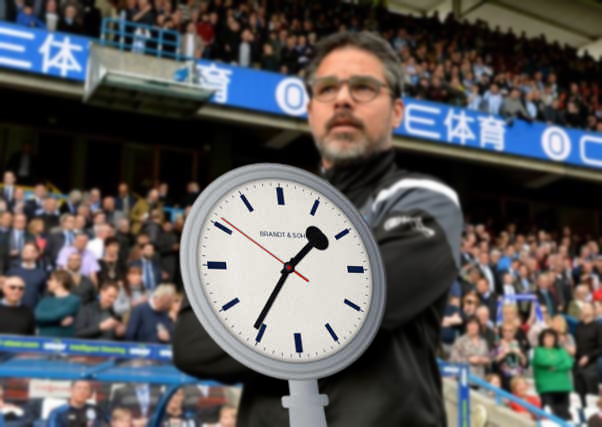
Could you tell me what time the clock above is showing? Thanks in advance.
1:35:51
